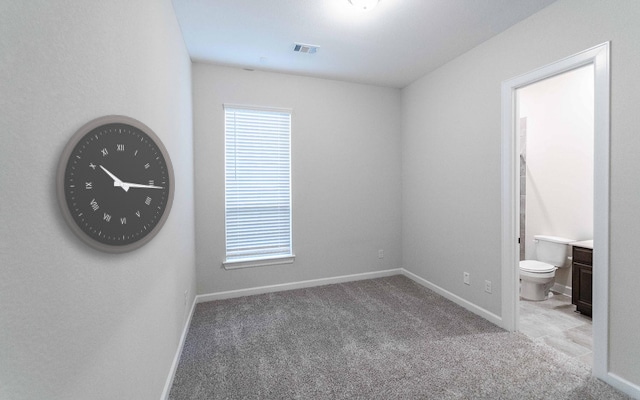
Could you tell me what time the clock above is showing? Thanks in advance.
10:16
